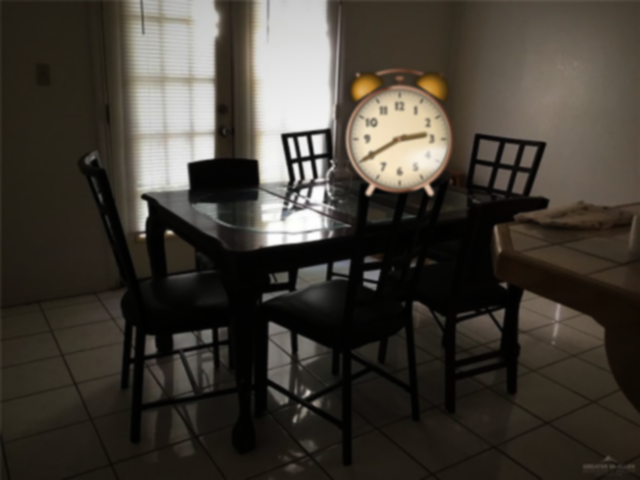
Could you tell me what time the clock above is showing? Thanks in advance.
2:40
